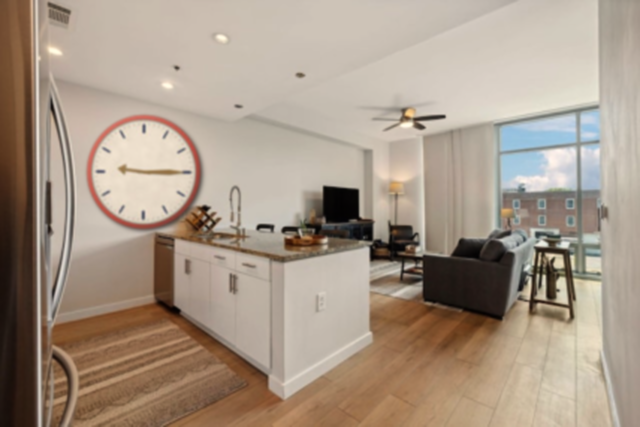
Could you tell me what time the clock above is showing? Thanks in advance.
9:15
